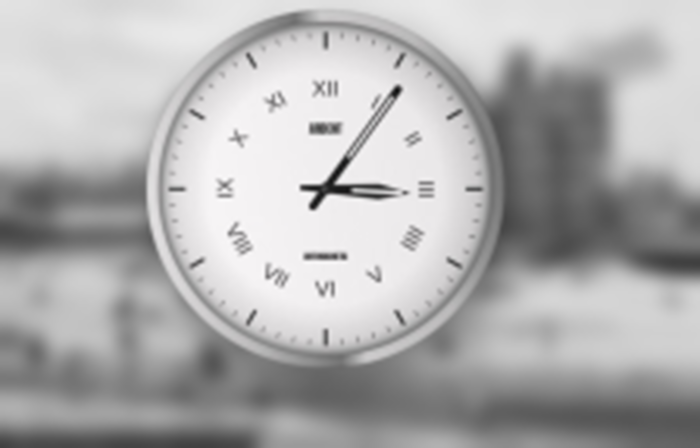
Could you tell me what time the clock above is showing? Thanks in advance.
3:06
